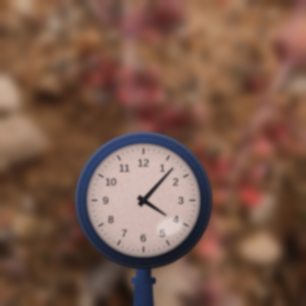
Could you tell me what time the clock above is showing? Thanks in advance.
4:07
